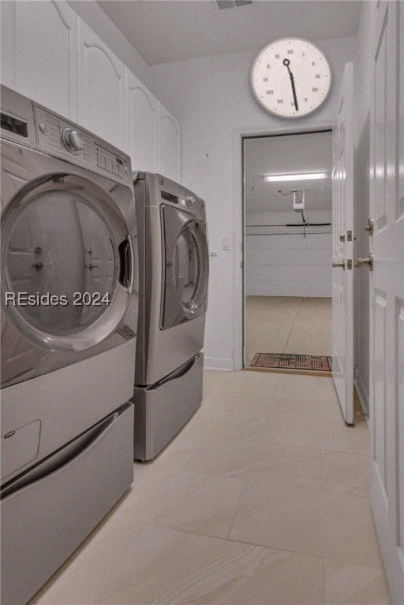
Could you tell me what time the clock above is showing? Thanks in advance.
11:29
